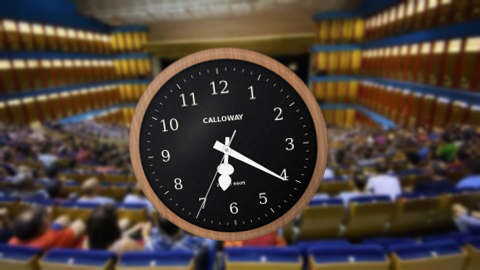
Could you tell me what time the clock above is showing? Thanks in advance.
6:20:35
